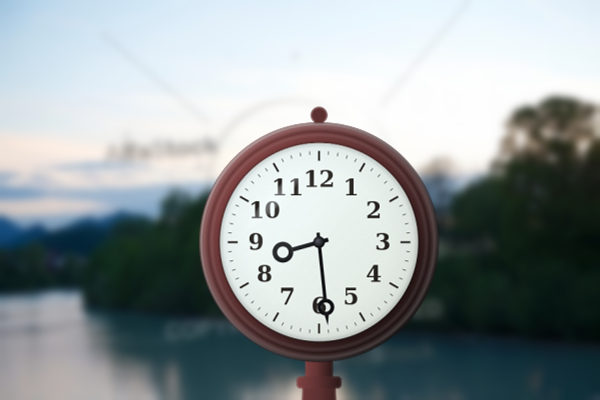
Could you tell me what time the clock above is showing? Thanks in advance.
8:29
